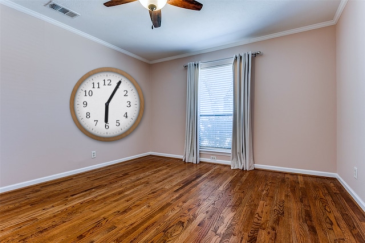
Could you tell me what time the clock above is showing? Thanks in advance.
6:05
